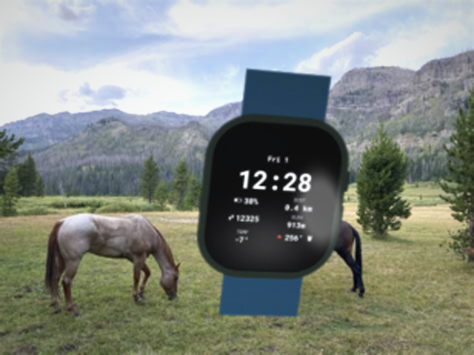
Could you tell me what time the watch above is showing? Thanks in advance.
12:28
